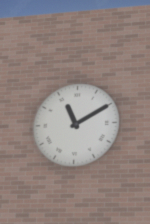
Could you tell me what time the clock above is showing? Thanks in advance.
11:10
